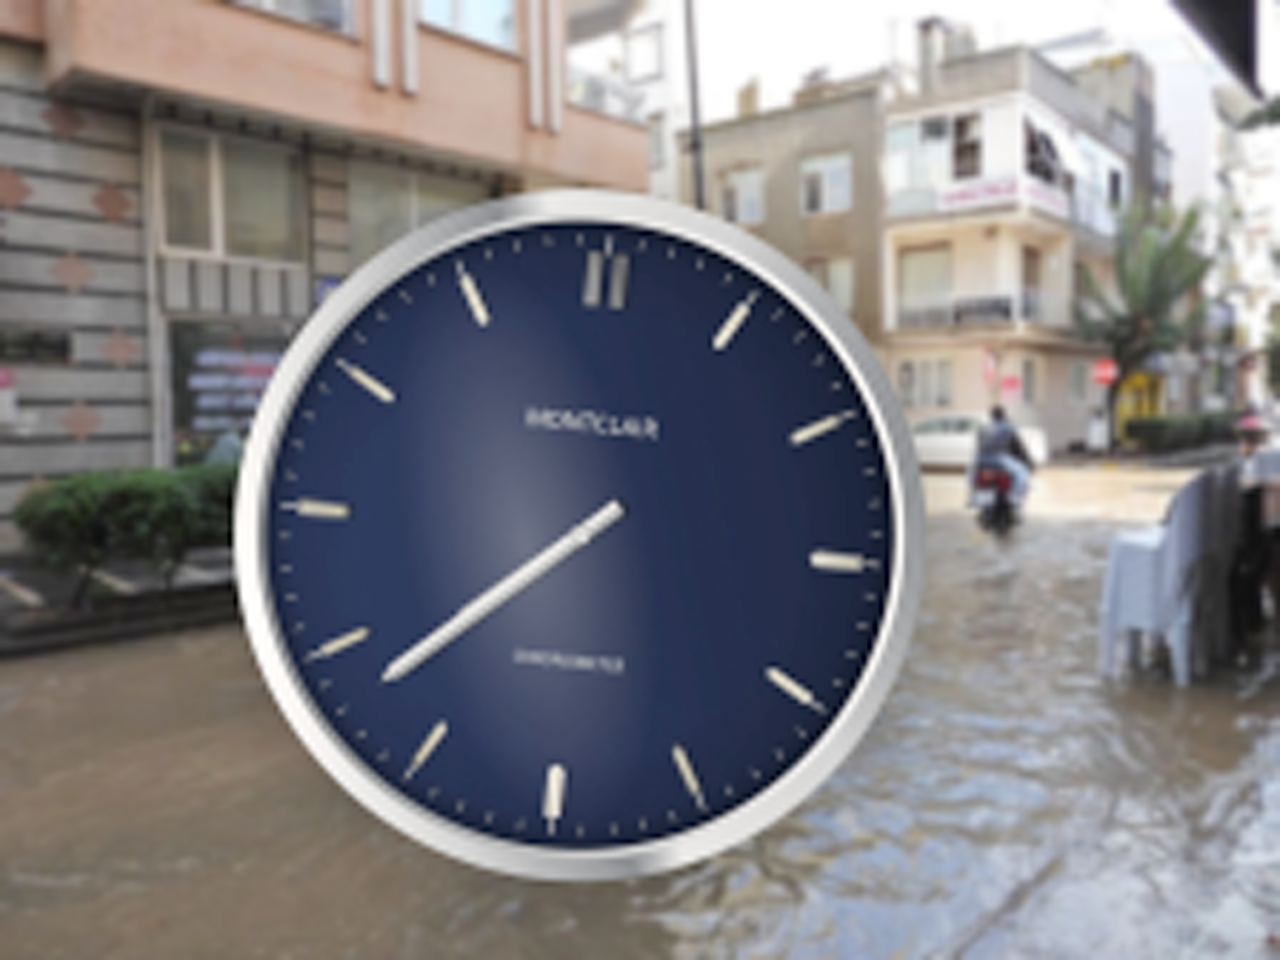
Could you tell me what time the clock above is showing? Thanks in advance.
7:38
